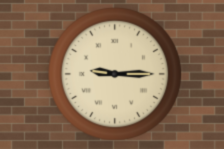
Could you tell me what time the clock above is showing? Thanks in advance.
9:15
